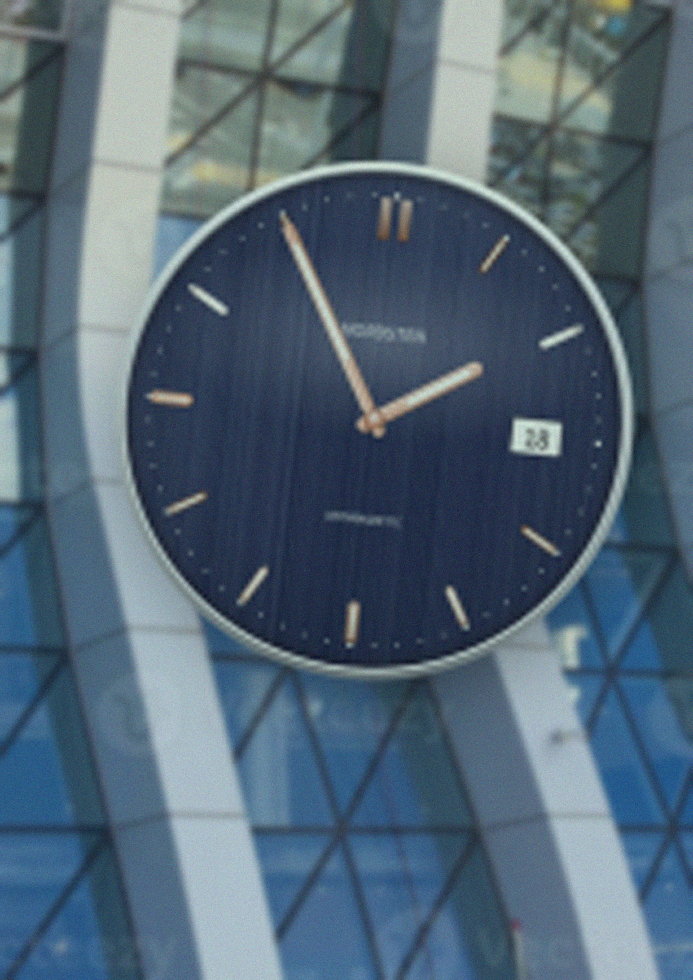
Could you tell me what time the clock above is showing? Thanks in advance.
1:55
